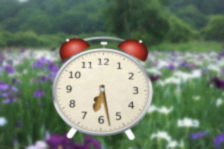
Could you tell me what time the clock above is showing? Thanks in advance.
6:28
